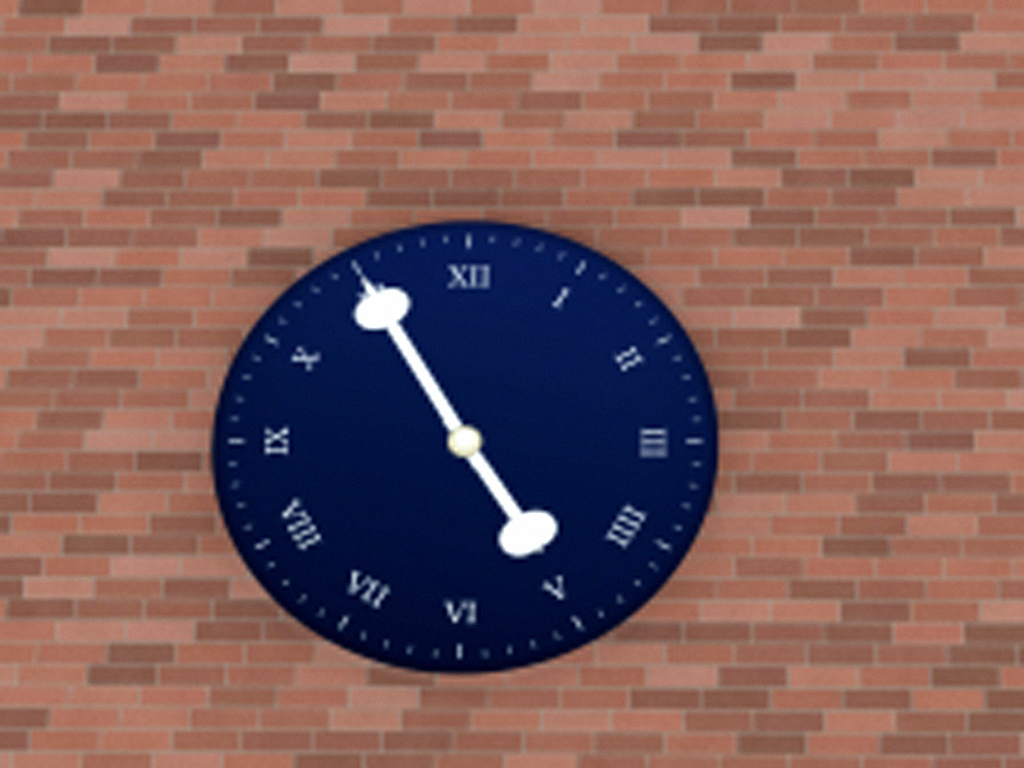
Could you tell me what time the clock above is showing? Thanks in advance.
4:55
